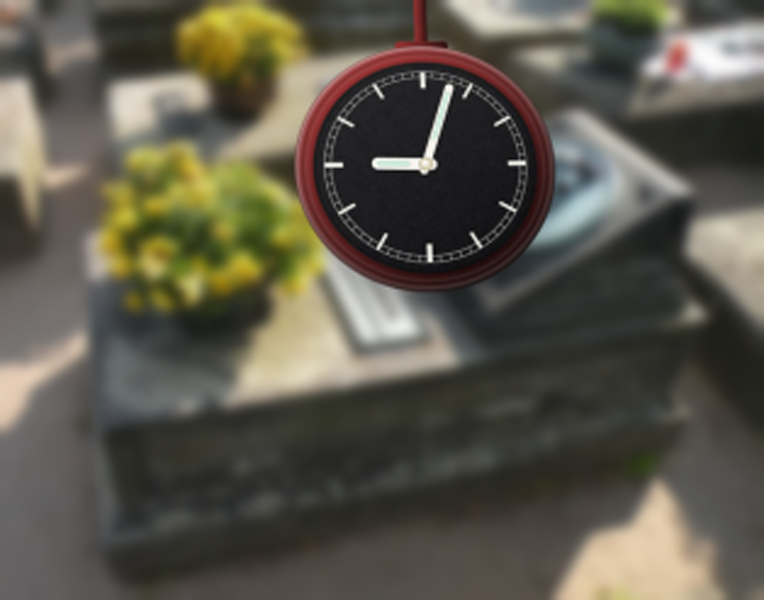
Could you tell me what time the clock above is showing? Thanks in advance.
9:03
